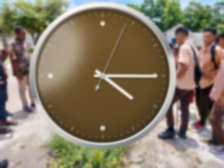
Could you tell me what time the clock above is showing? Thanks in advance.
4:15:04
